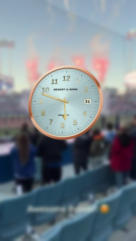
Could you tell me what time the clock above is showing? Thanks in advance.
5:48
